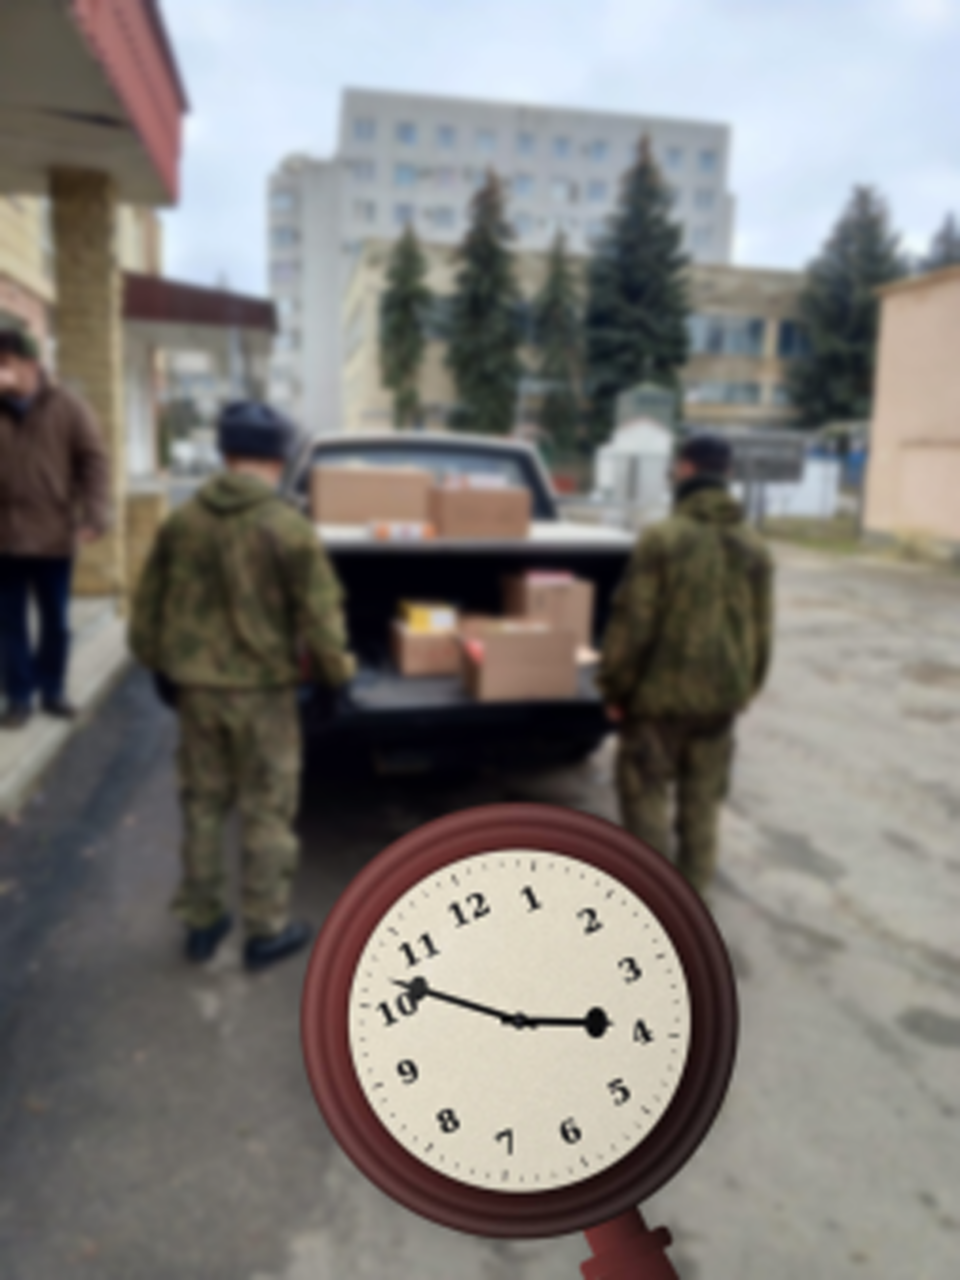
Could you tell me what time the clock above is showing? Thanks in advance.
3:52
